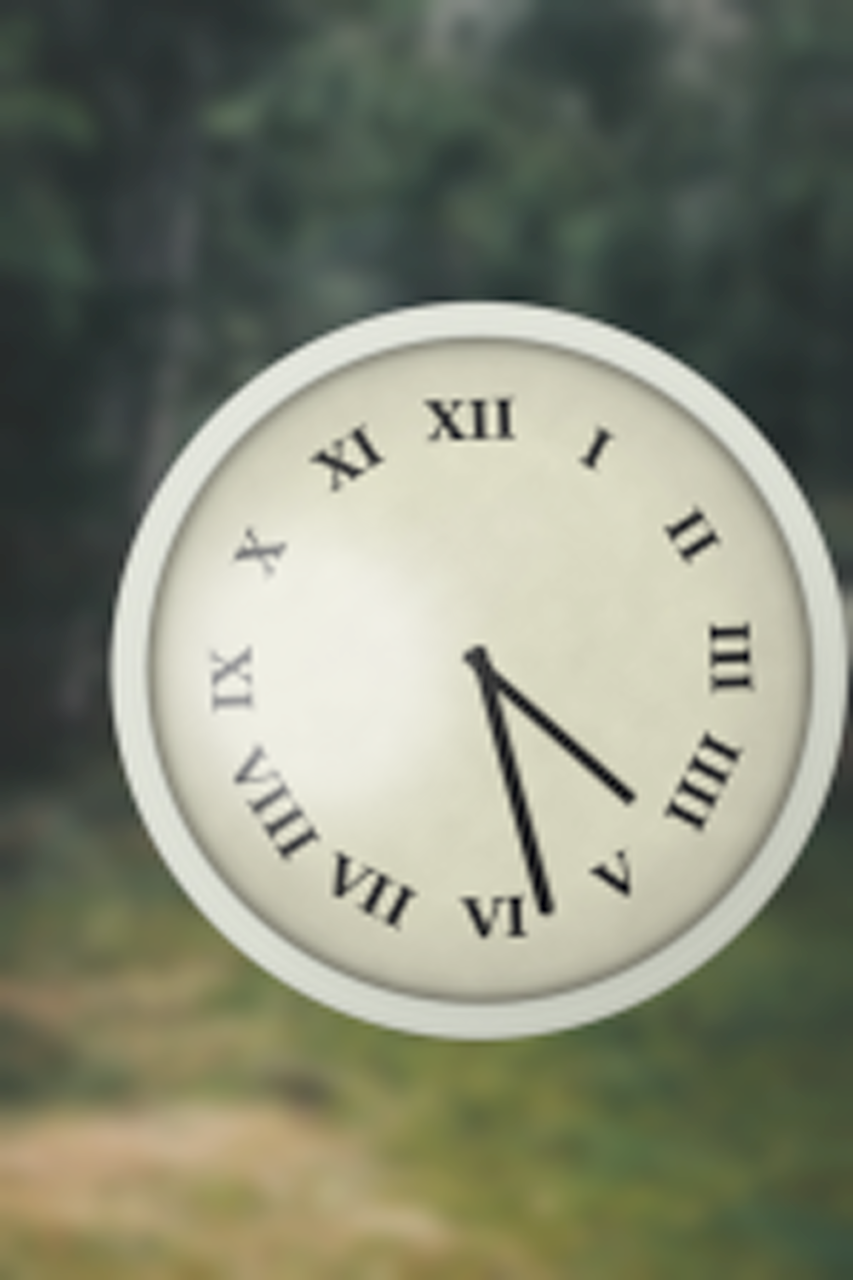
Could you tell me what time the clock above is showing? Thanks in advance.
4:28
